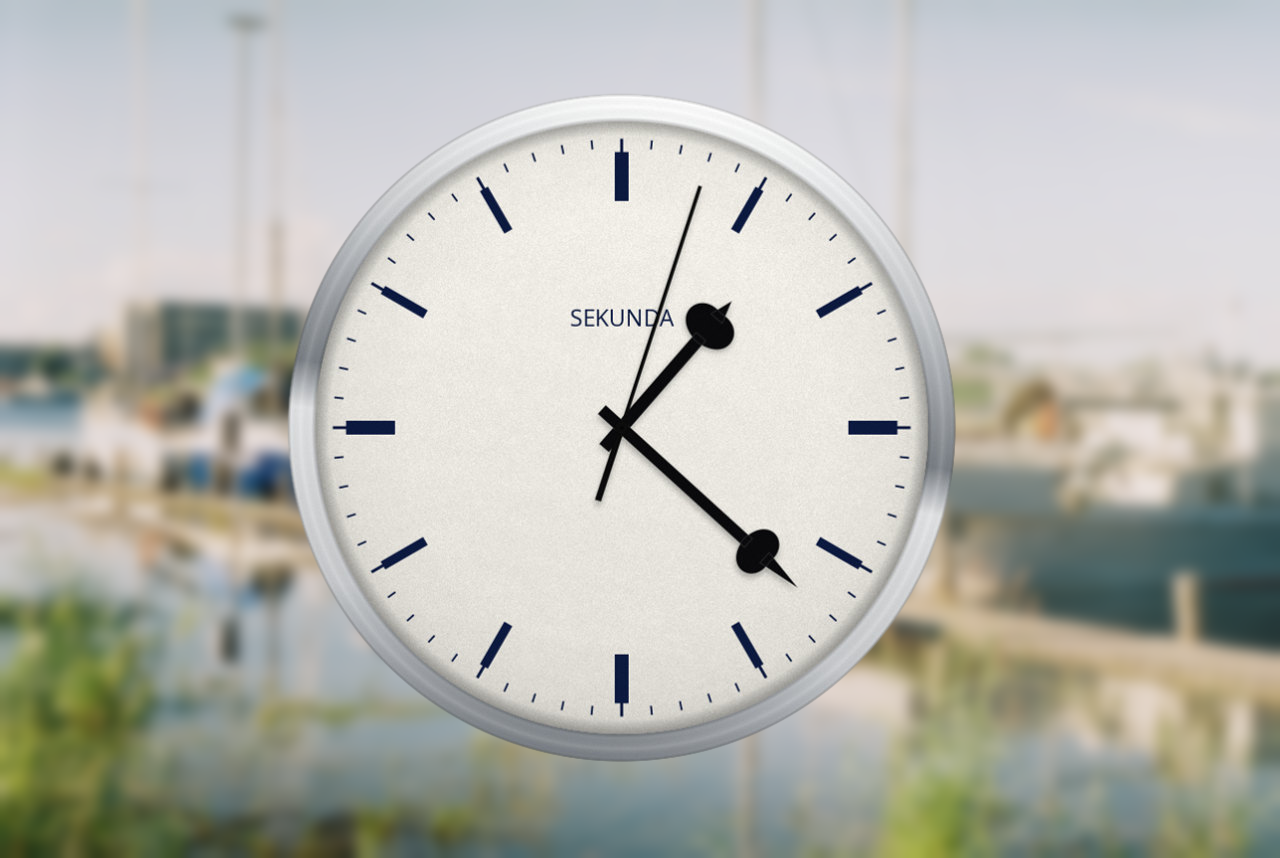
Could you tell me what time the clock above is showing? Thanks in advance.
1:22:03
